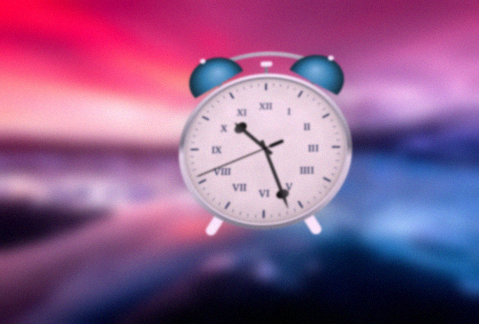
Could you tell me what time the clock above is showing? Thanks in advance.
10:26:41
